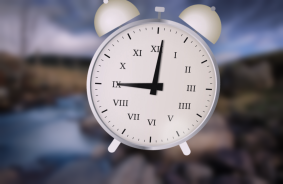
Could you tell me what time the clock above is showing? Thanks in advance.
9:01
